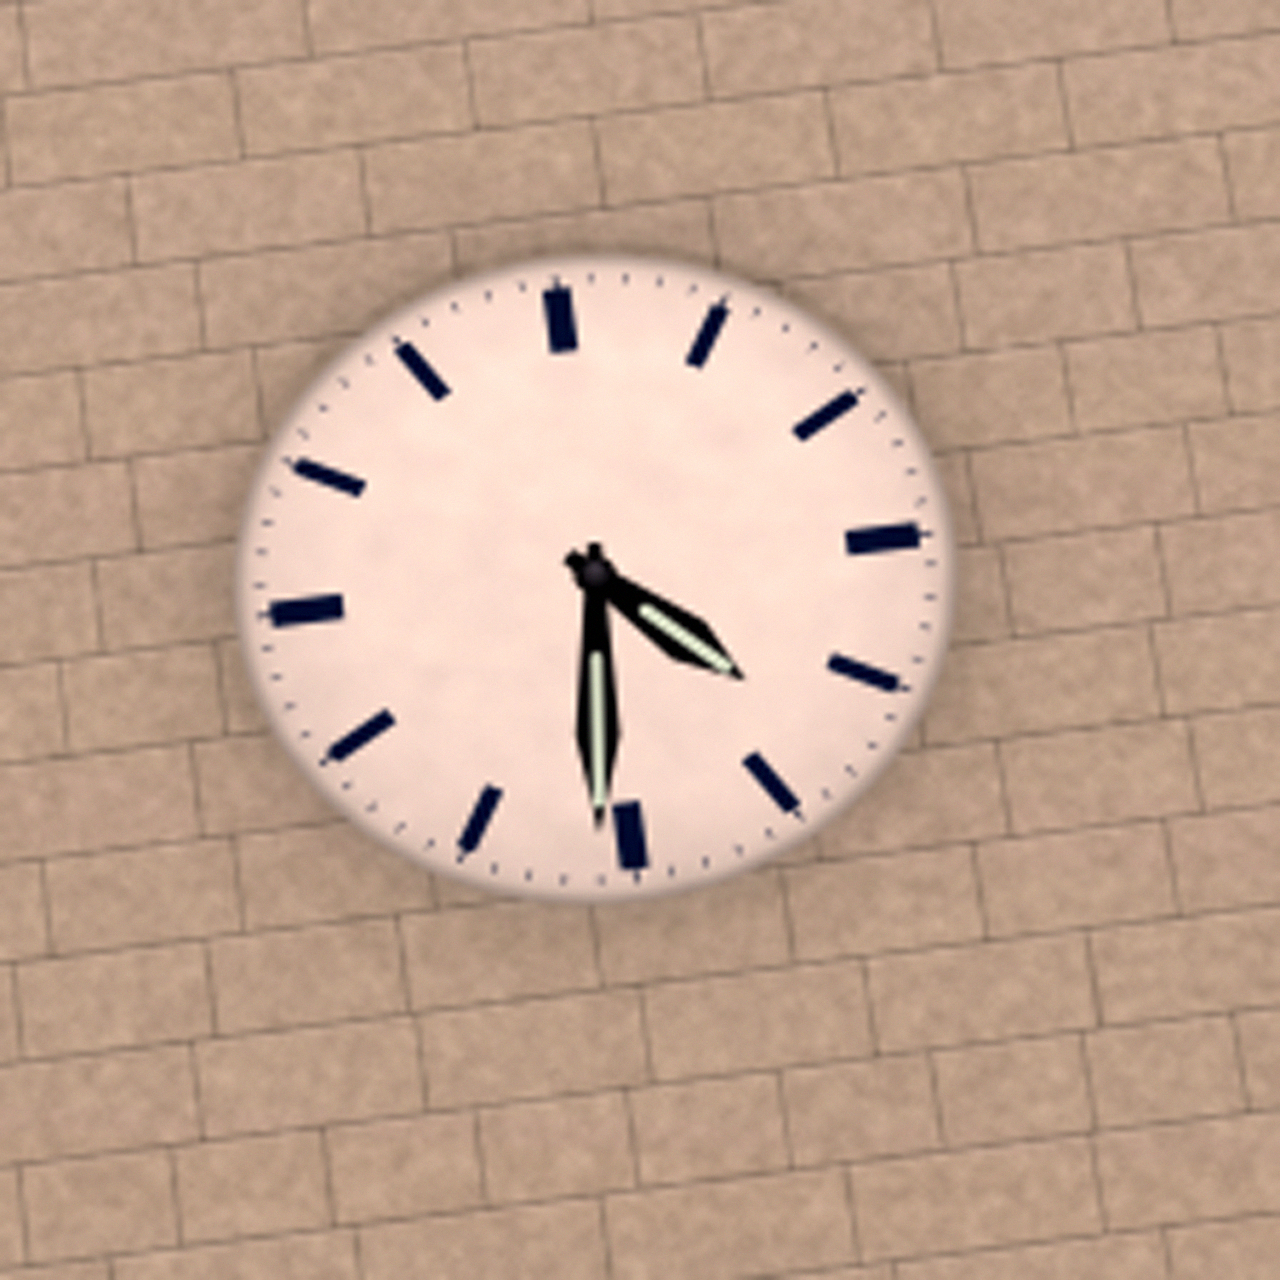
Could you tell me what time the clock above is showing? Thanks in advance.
4:31
